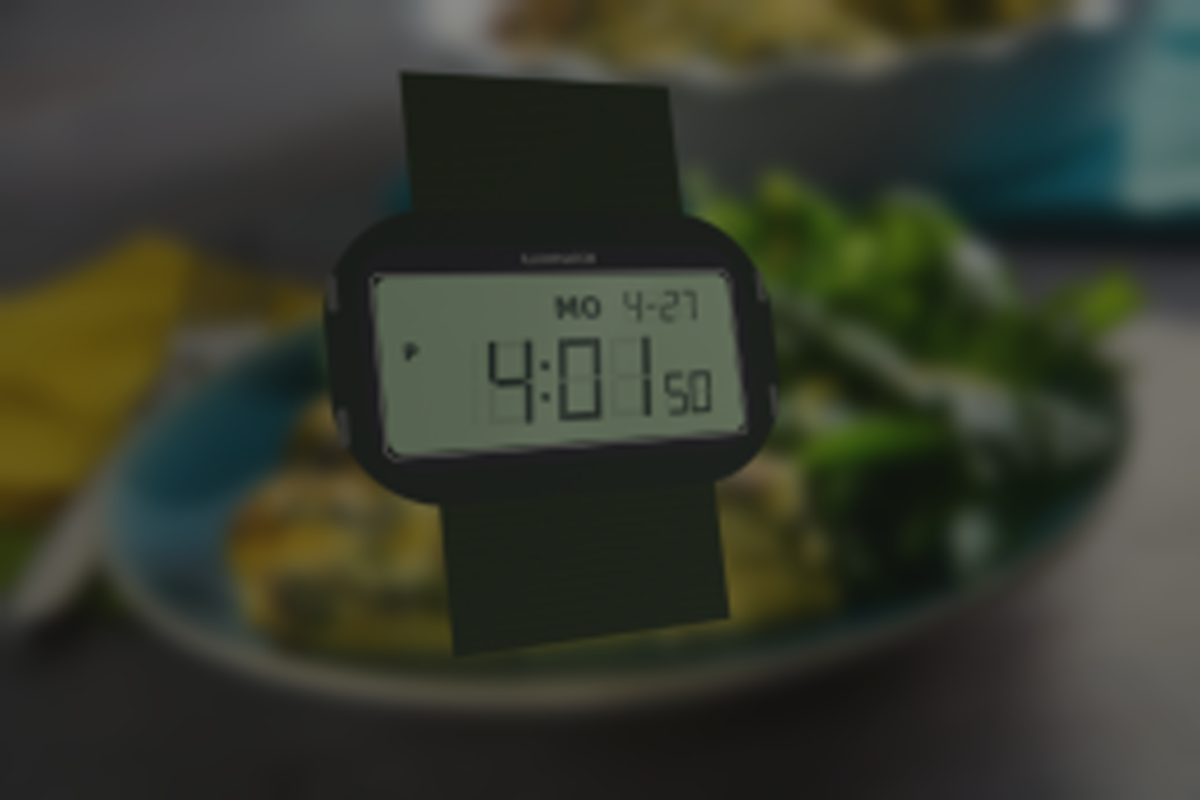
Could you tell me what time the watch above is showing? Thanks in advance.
4:01:50
